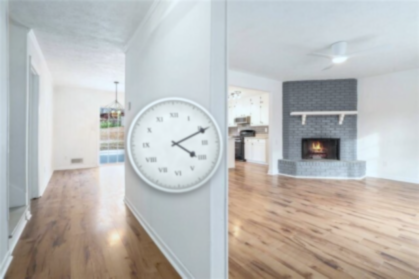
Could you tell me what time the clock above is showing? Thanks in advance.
4:11
